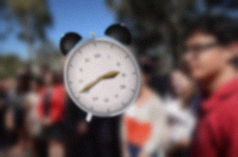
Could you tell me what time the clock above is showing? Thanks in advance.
2:41
